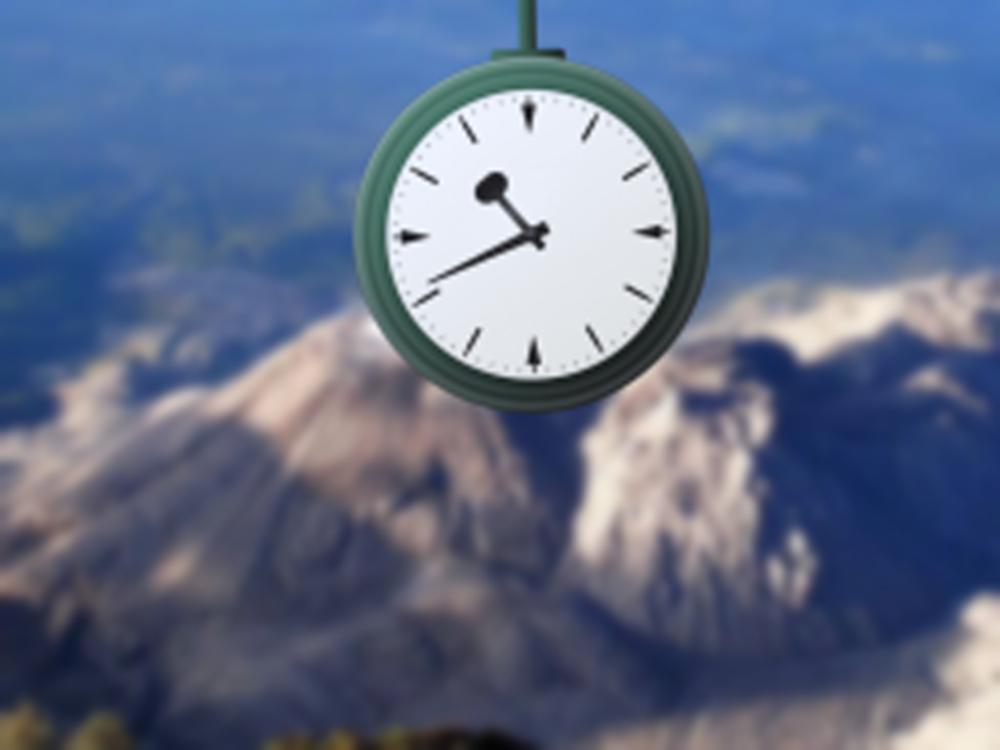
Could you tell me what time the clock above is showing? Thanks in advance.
10:41
